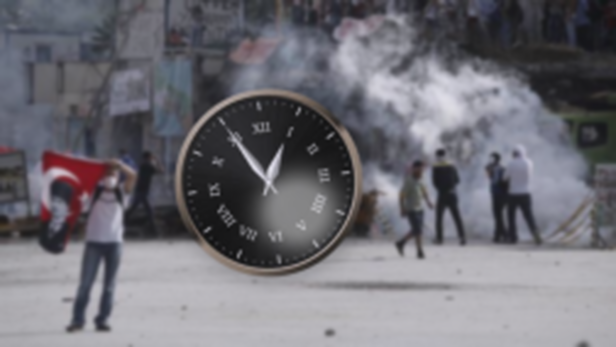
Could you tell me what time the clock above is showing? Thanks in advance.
12:55
